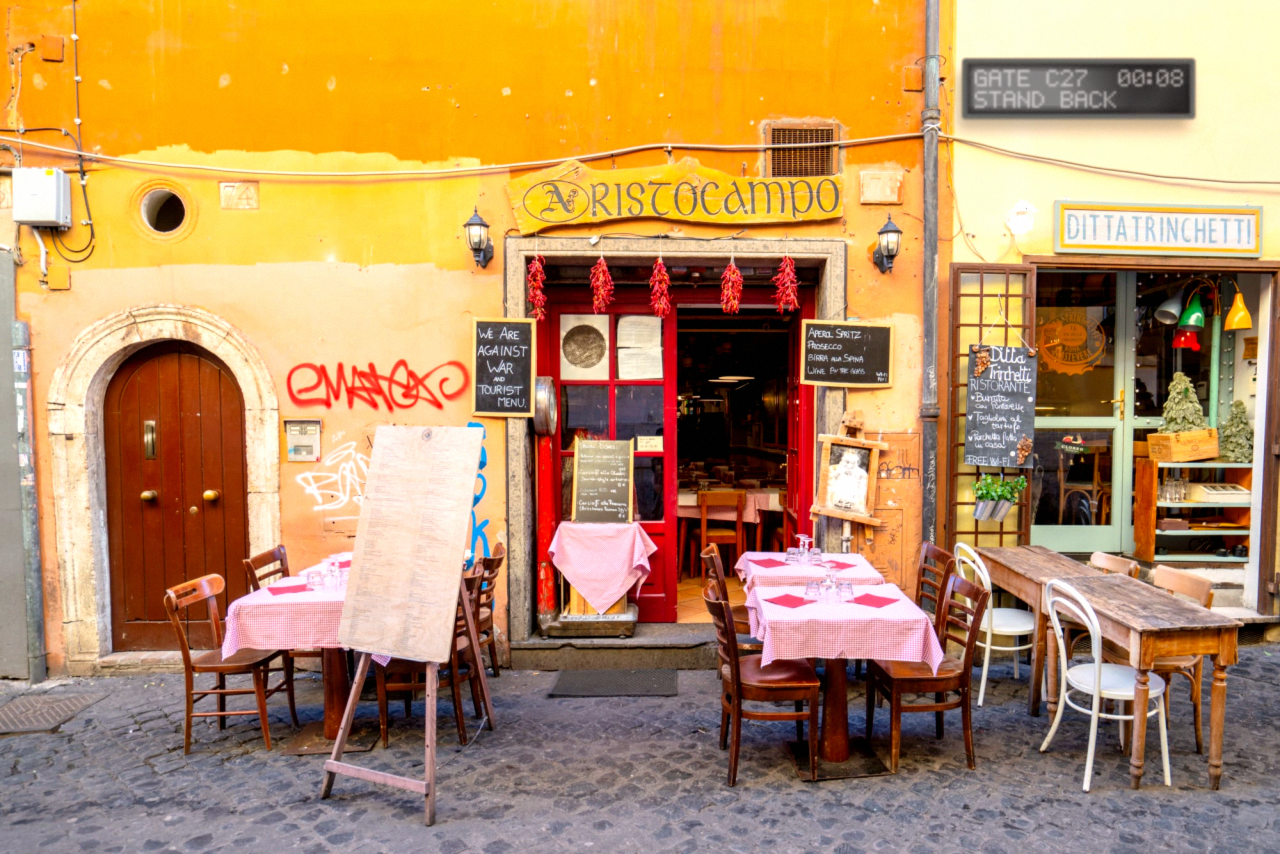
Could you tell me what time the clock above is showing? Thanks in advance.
0:08
